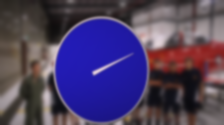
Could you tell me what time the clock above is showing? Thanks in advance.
2:11
